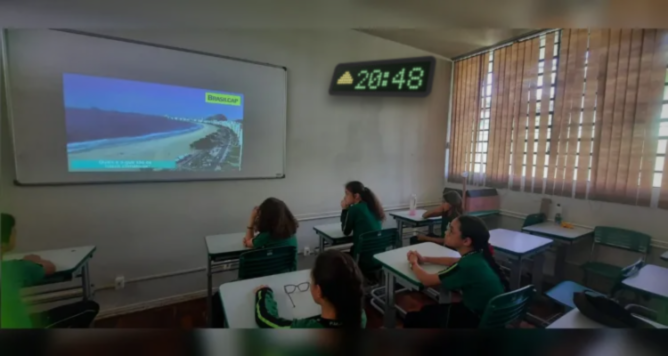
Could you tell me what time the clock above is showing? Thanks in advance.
20:48
